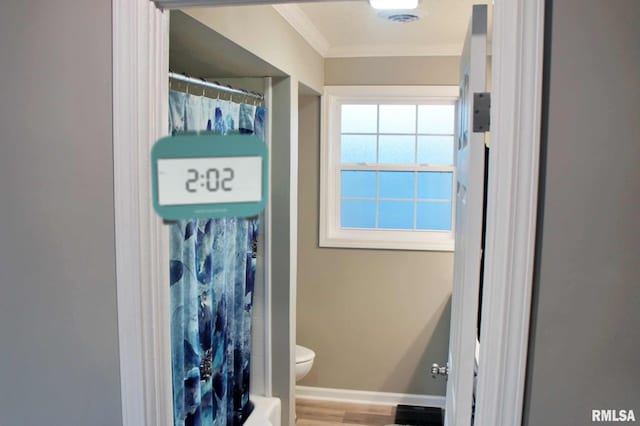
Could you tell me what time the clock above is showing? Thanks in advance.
2:02
